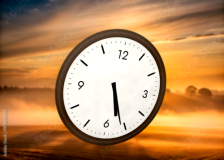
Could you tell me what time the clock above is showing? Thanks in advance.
5:26
